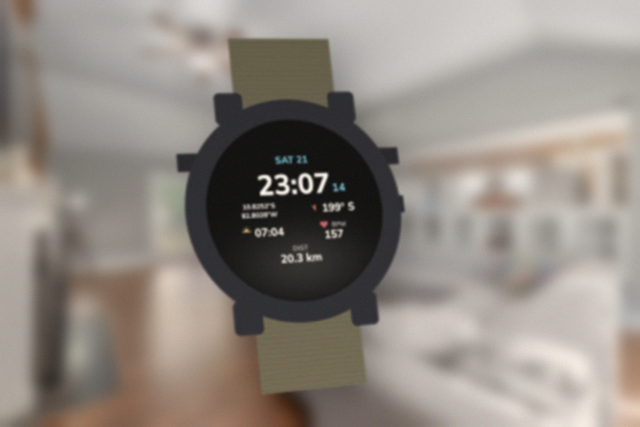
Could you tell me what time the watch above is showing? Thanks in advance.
23:07
